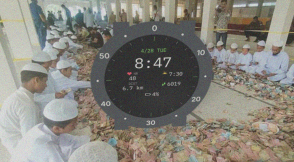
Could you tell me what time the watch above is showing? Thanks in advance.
8:47
